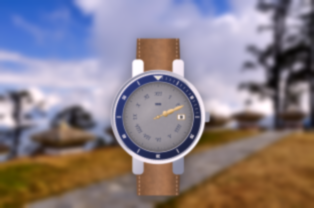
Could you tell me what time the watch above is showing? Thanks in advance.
2:11
